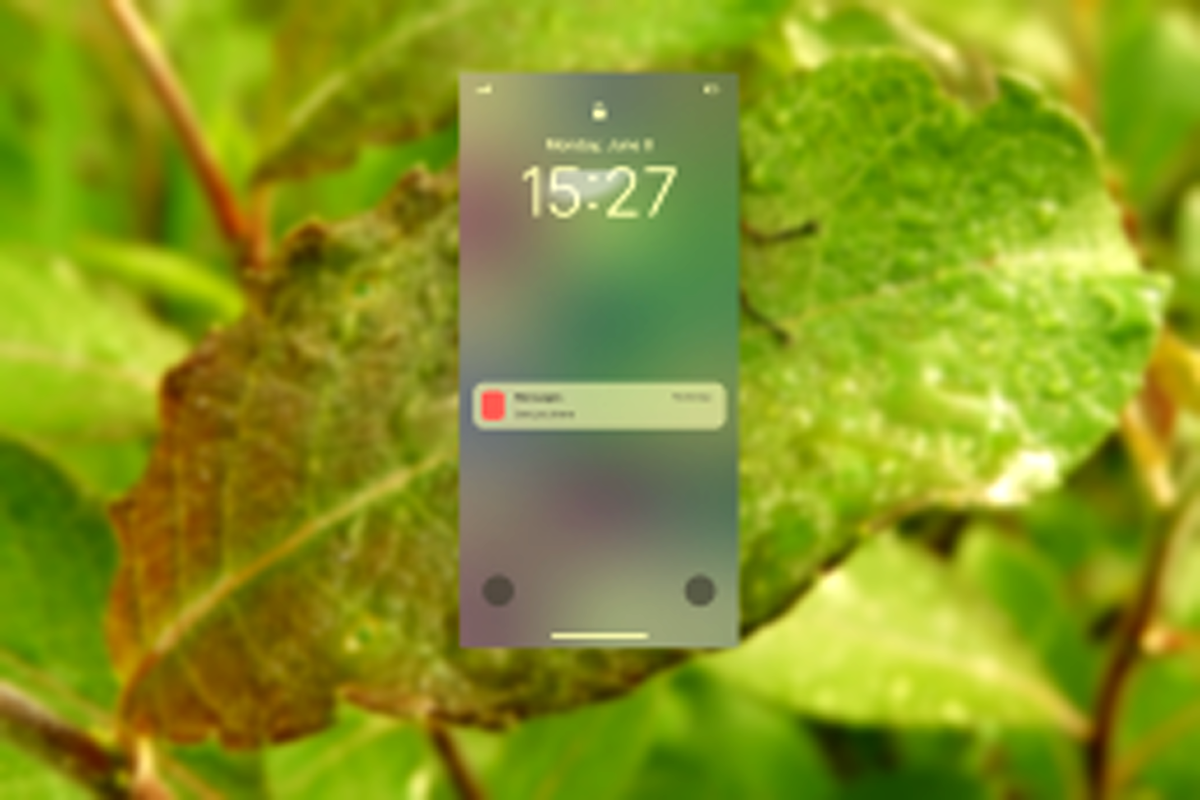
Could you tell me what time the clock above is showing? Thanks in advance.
15:27
